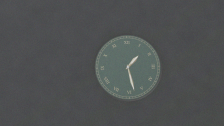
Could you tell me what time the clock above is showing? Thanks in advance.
1:28
